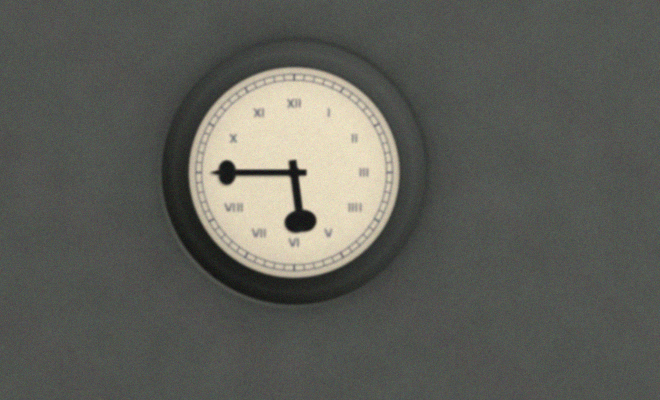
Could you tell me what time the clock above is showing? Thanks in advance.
5:45
